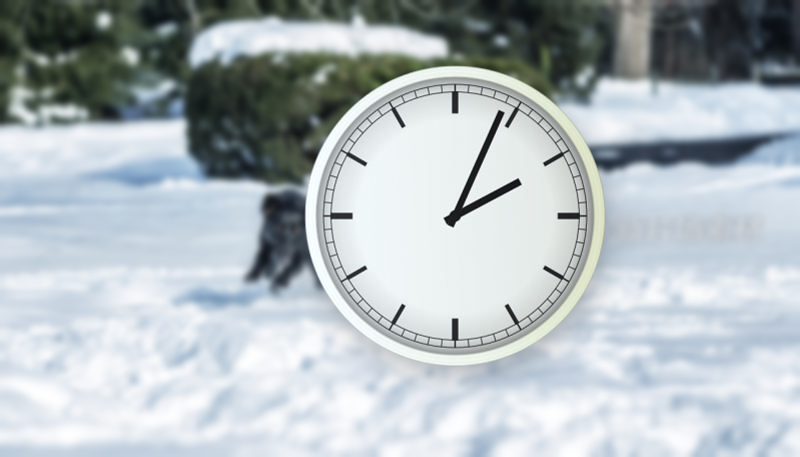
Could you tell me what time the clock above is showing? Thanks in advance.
2:04
